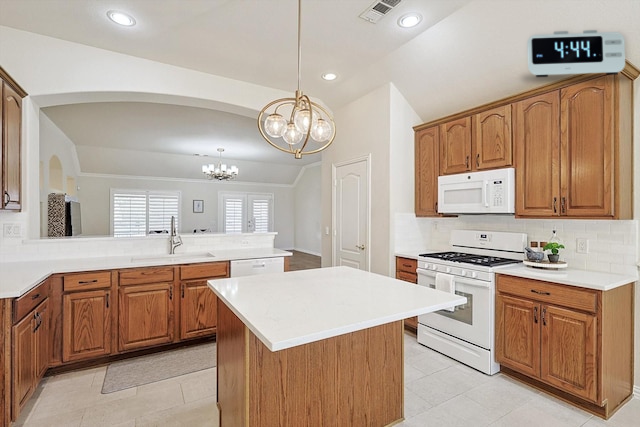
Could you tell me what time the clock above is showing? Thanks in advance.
4:44
